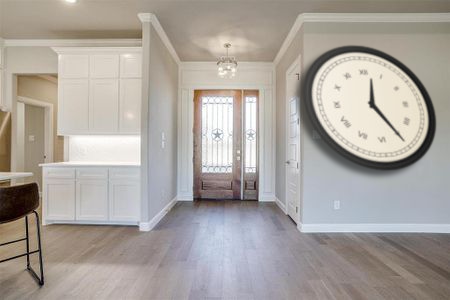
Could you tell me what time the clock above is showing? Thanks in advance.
12:25
